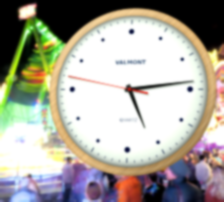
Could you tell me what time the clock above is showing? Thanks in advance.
5:13:47
